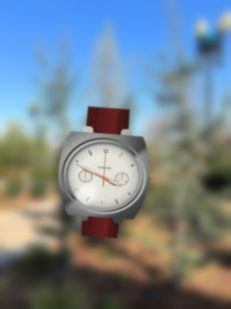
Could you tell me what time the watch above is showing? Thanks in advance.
3:49
